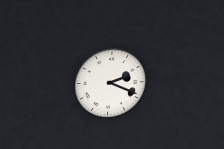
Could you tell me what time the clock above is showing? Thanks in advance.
2:19
